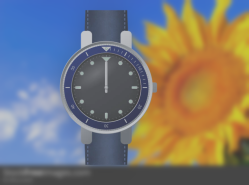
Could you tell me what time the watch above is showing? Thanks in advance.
12:00
